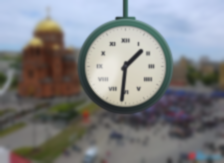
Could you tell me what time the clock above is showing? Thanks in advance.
1:31
